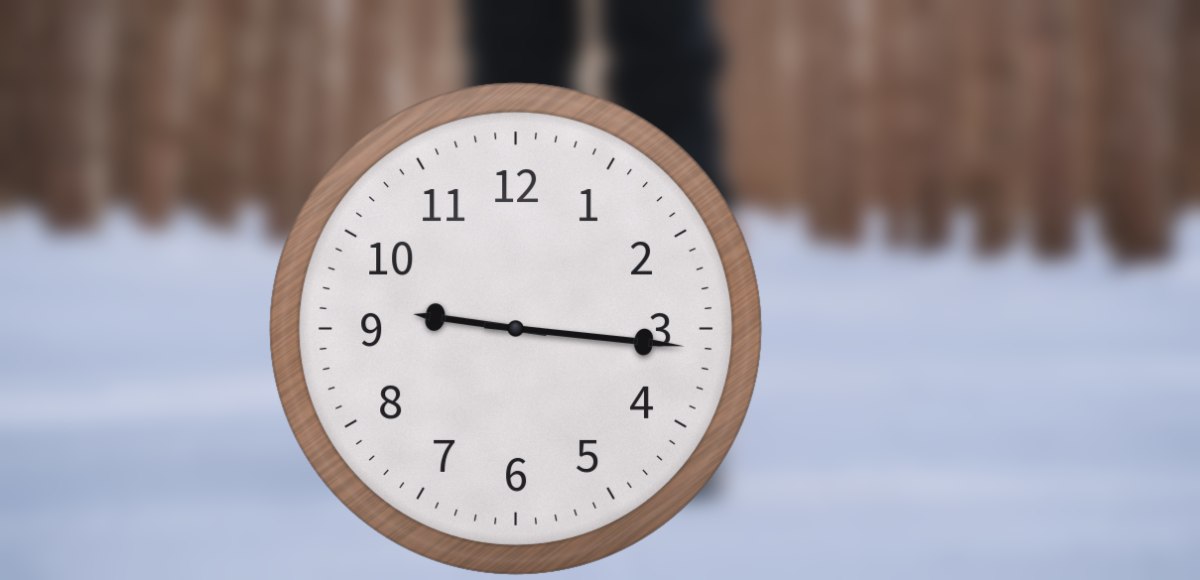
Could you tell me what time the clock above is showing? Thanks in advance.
9:16
